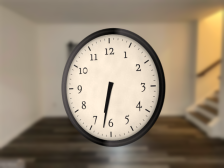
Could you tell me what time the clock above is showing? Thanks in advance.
6:32
